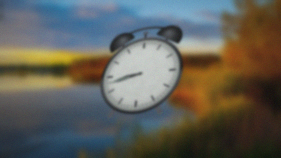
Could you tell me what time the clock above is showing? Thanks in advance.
8:43
